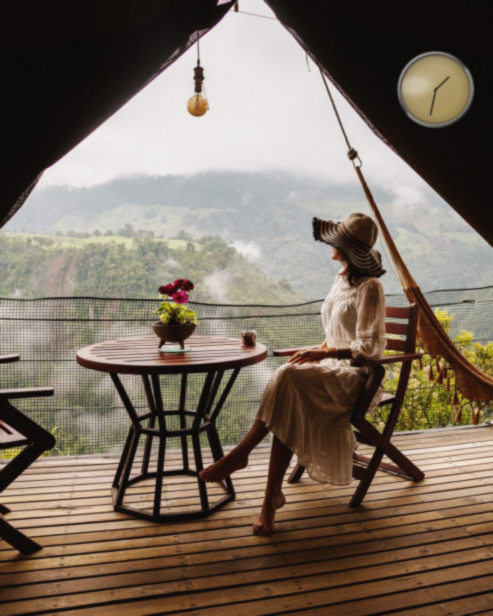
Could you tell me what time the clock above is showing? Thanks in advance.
1:32
